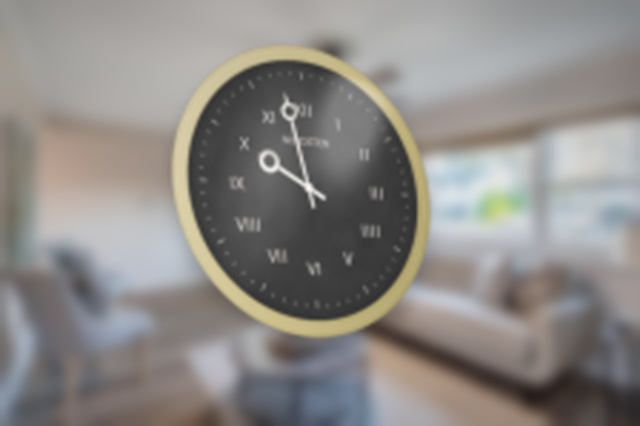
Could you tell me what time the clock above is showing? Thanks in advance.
9:58
